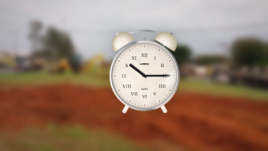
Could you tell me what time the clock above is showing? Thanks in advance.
10:15
